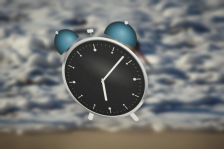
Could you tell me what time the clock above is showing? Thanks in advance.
6:08
